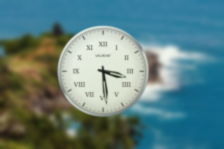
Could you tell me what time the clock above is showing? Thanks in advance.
3:29
